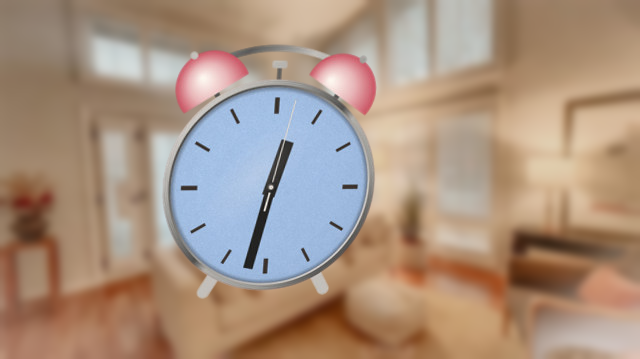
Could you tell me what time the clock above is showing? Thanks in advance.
12:32:02
